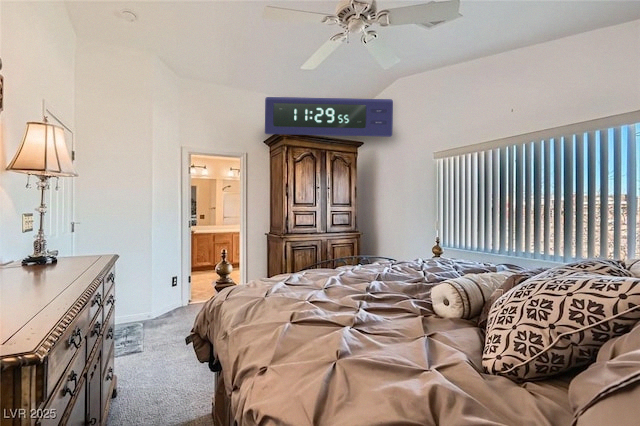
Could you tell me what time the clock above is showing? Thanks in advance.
11:29:55
